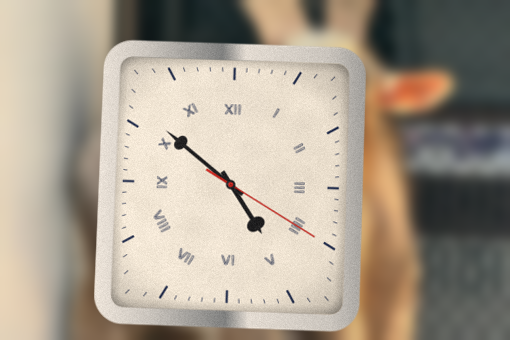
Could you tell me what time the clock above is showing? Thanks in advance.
4:51:20
